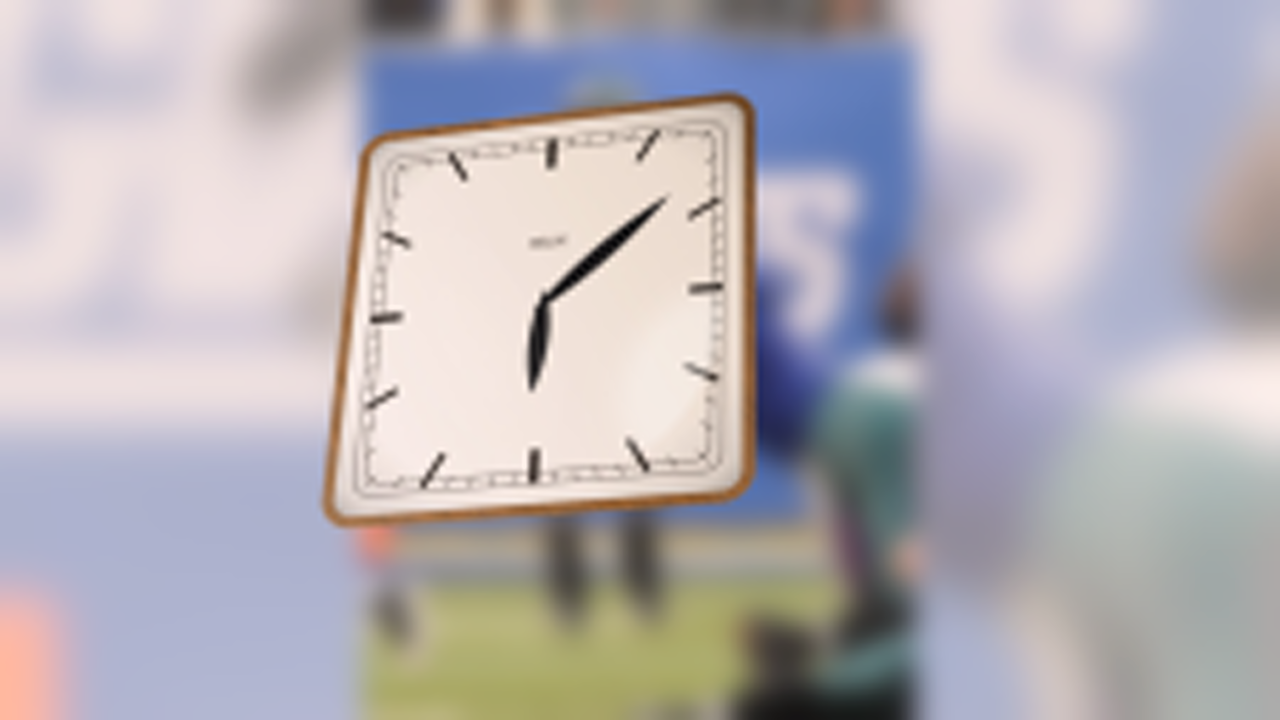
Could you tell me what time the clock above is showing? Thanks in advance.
6:08
